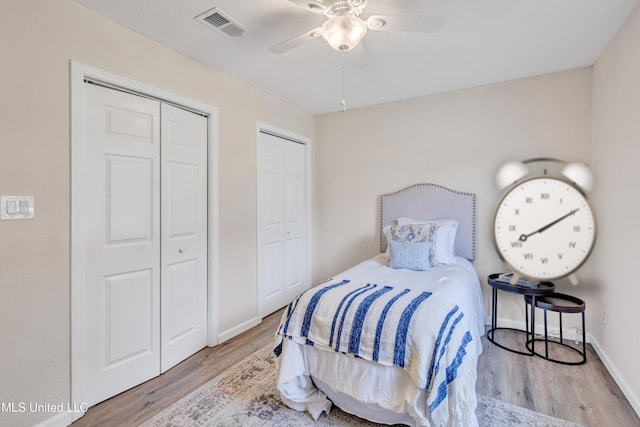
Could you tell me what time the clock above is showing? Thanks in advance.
8:10
